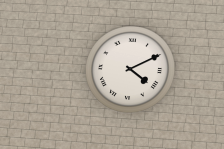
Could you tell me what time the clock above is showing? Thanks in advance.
4:10
